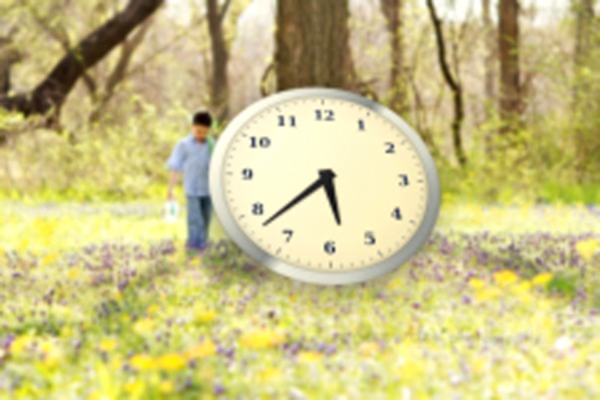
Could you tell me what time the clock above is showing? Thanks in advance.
5:38
